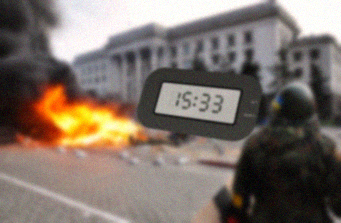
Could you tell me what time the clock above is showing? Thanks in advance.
15:33
